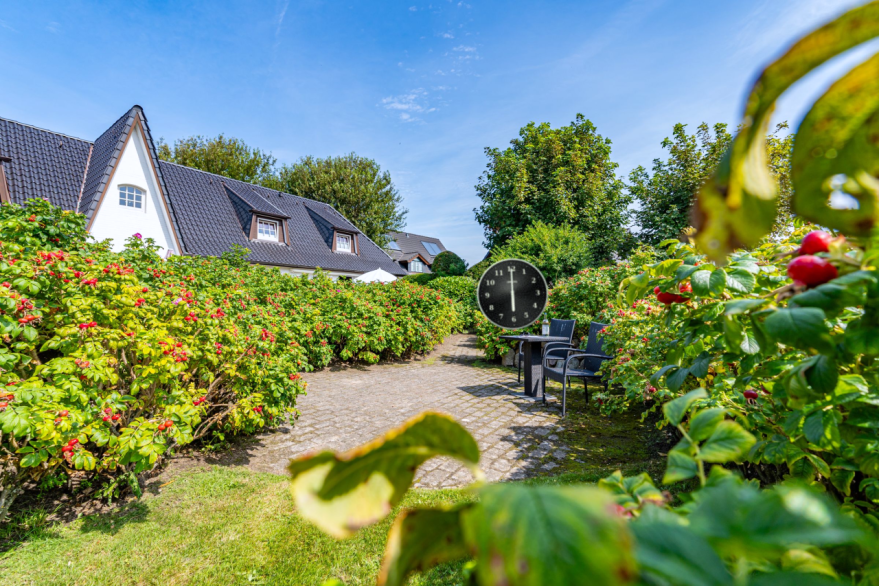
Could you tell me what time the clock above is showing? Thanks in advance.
6:00
